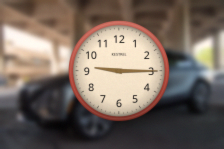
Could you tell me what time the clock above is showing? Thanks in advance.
9:15
